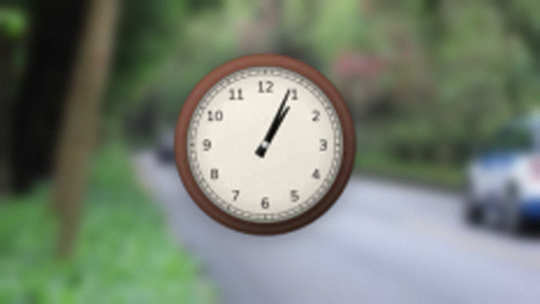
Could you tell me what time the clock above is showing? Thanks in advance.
1:04
